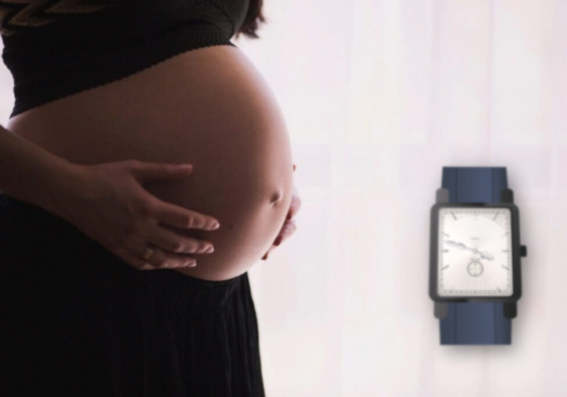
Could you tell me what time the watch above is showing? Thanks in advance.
3:48
